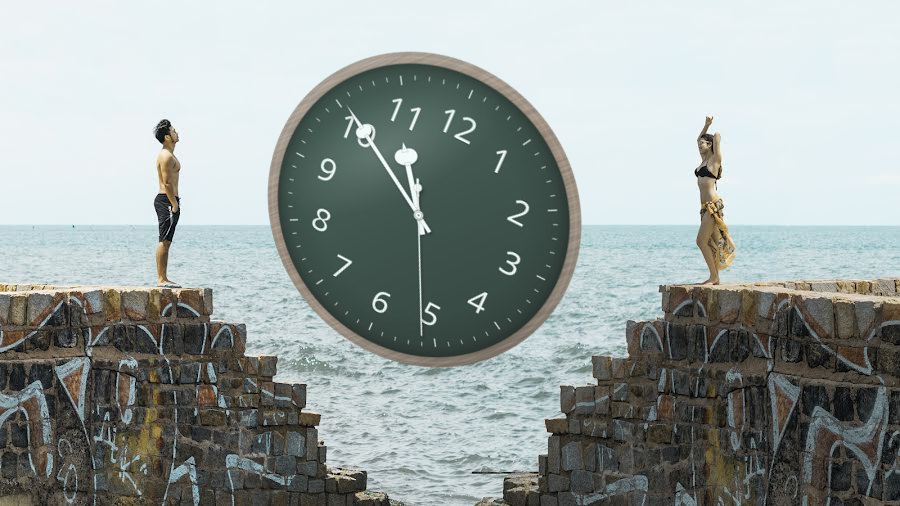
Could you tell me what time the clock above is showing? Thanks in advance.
10:50:26
